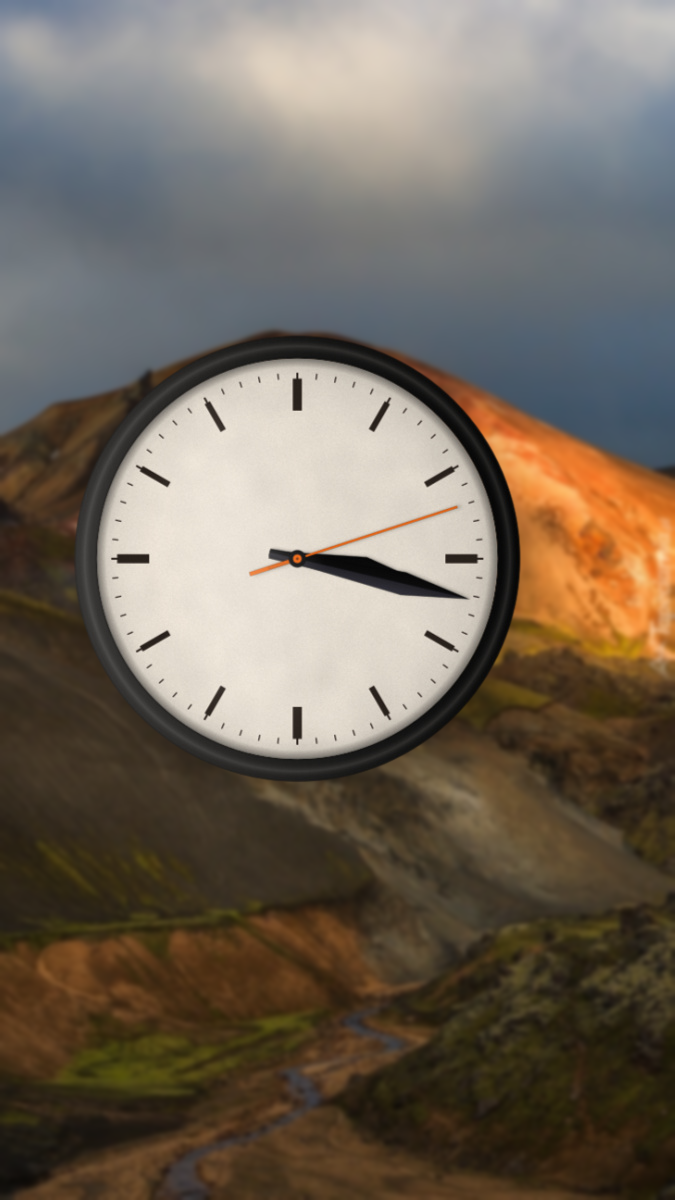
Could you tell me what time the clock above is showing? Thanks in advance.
3:17:12
